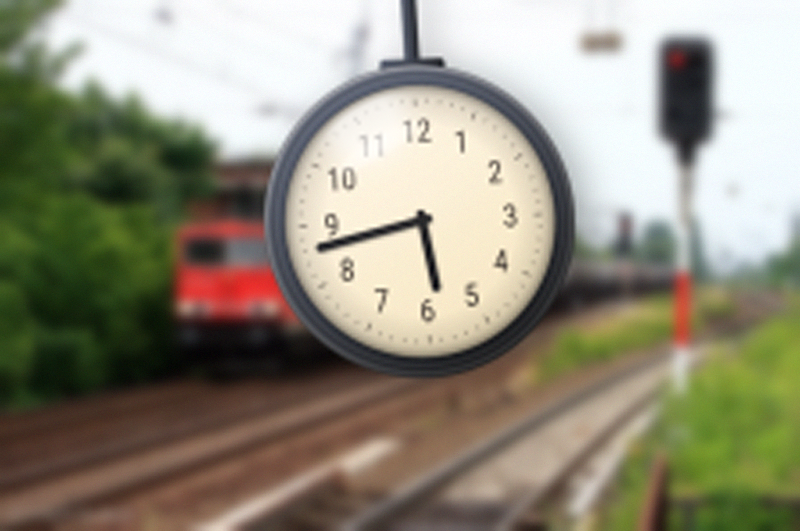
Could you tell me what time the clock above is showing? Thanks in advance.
5:43
